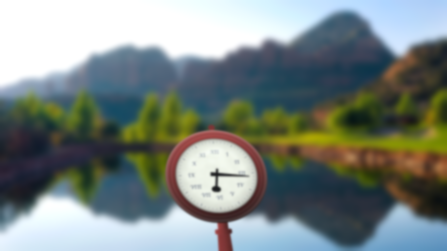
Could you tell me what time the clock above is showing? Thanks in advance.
6:16
